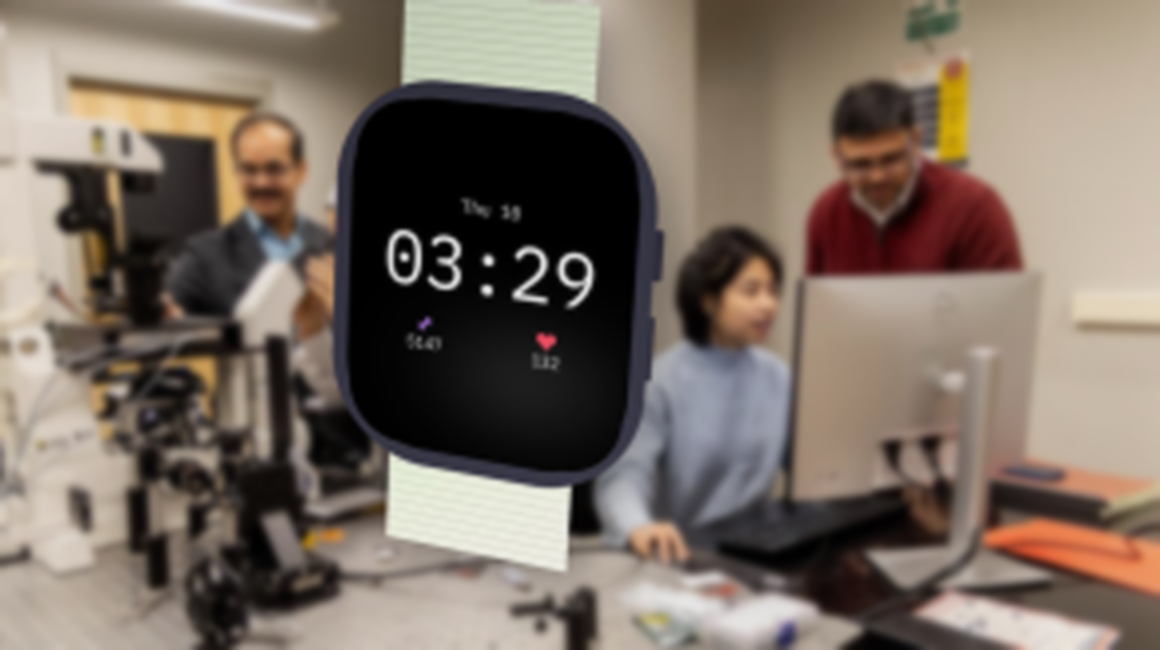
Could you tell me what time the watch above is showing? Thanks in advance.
3:29
